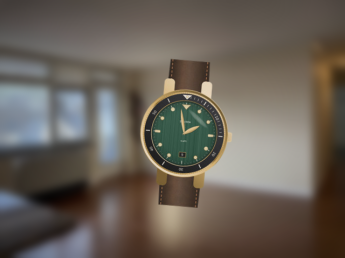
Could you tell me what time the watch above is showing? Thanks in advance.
1:58
